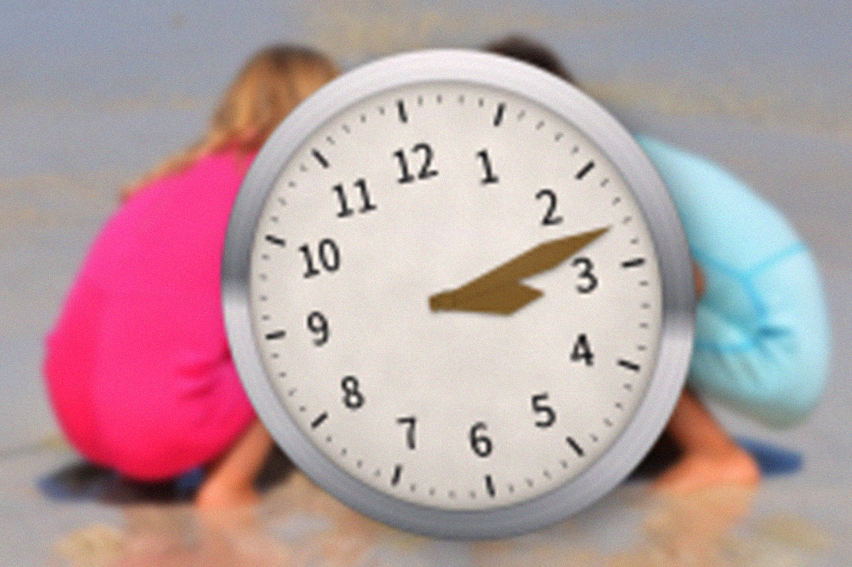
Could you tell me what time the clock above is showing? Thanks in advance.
3:13
